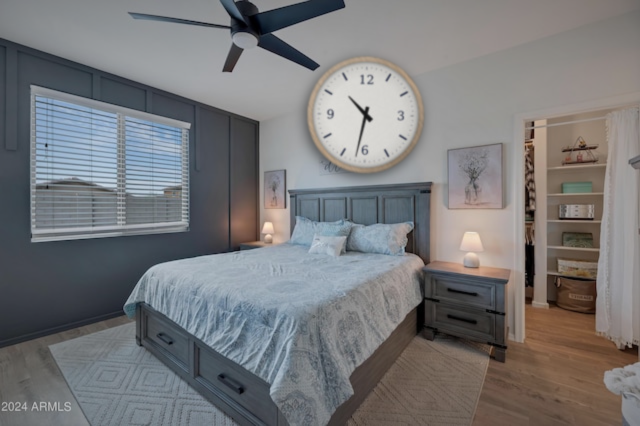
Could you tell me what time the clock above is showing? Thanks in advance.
10:32
